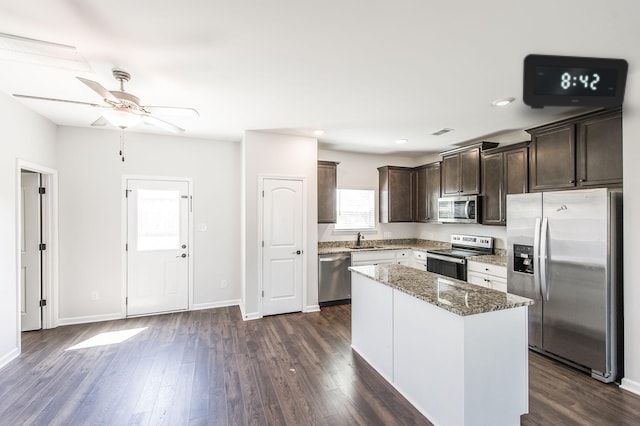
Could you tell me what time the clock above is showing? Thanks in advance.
8:42
